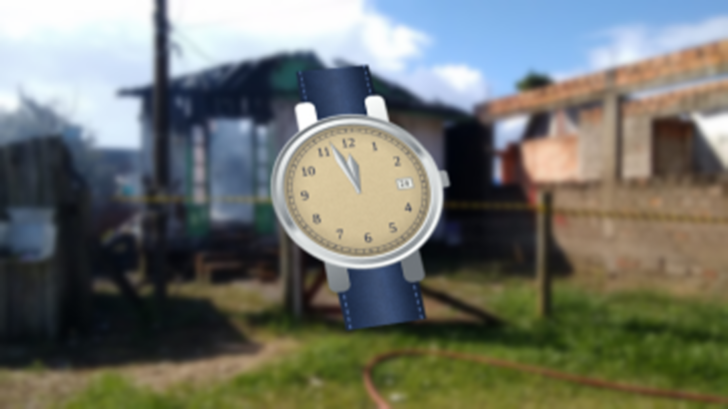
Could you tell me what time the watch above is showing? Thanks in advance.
11:57
